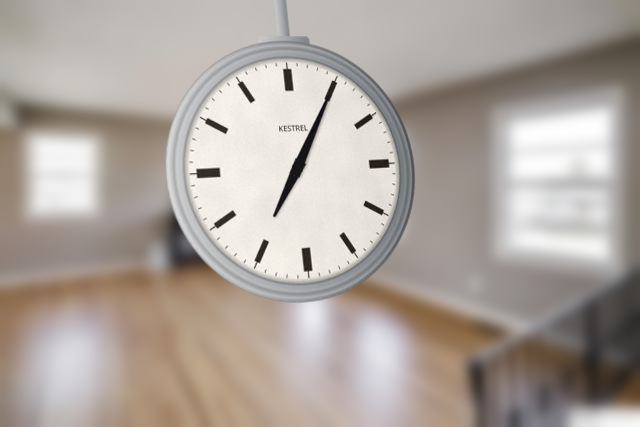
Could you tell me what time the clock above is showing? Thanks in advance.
7:05
